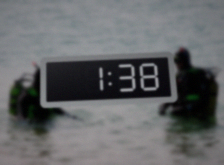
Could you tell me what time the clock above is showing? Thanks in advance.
1:38
